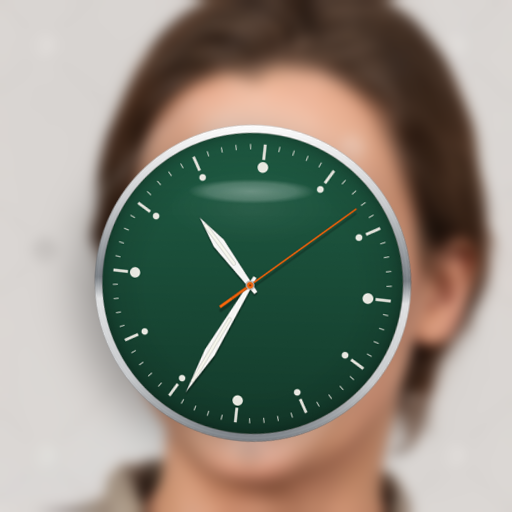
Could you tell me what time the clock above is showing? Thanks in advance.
10:34:08
